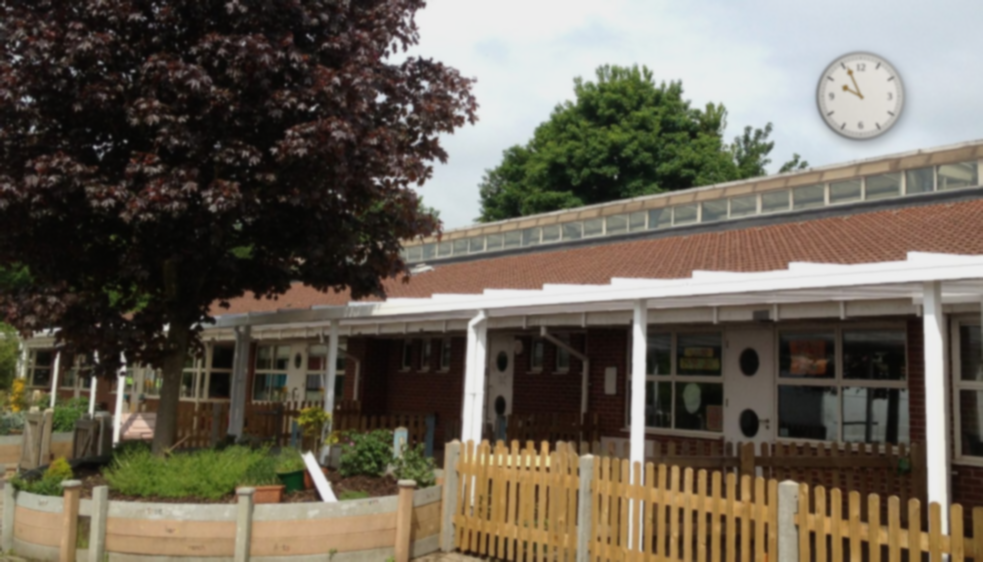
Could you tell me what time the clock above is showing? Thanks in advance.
9:56
